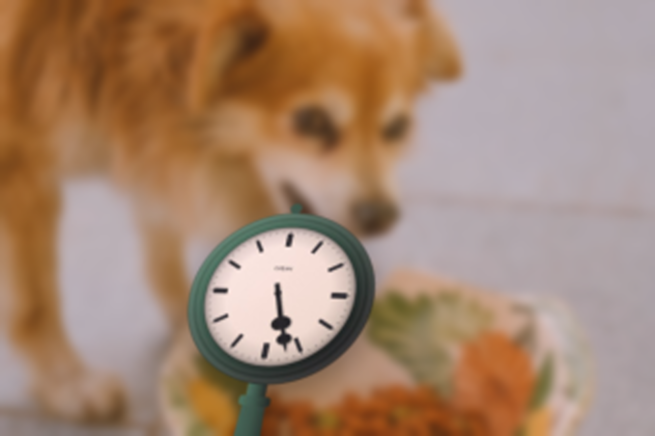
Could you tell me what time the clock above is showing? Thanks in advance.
5:27
